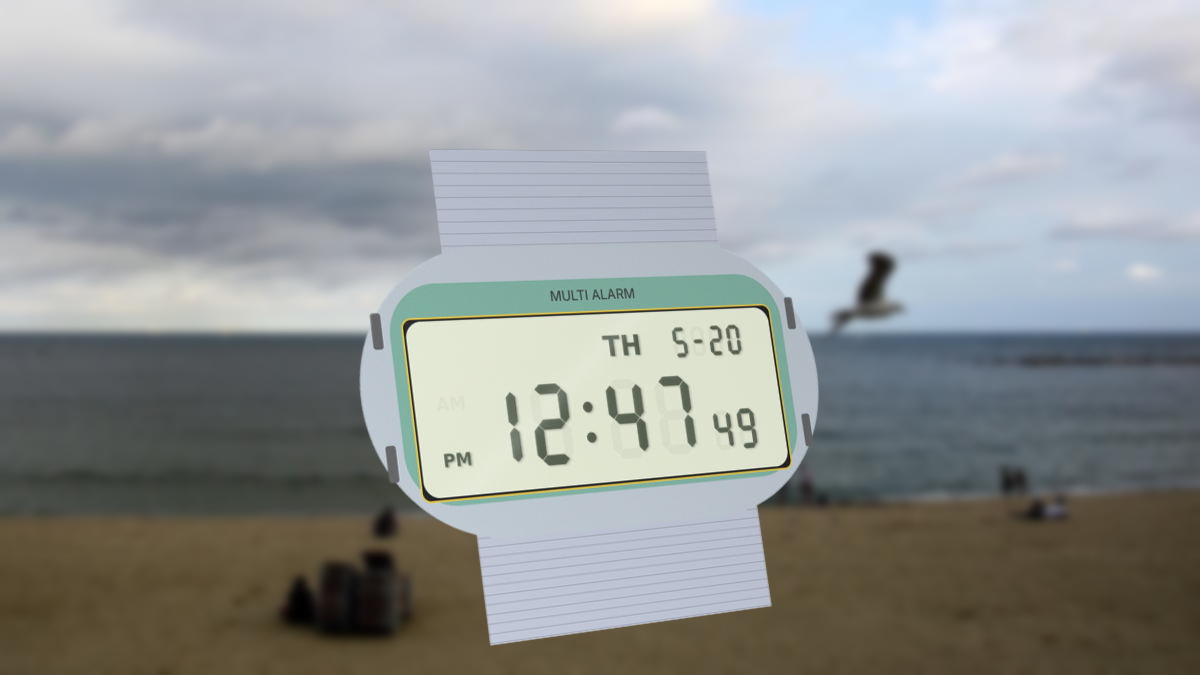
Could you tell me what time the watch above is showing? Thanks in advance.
12:47:49
